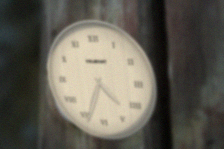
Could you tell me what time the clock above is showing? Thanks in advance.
4:34
